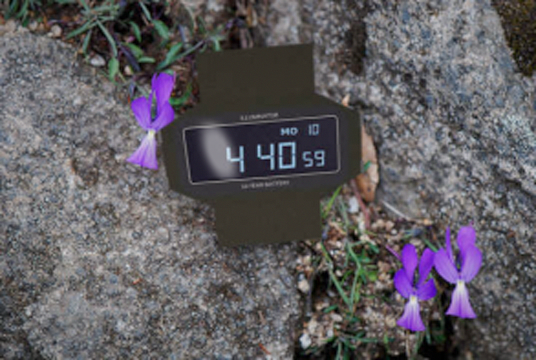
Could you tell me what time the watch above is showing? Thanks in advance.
4:40:59
